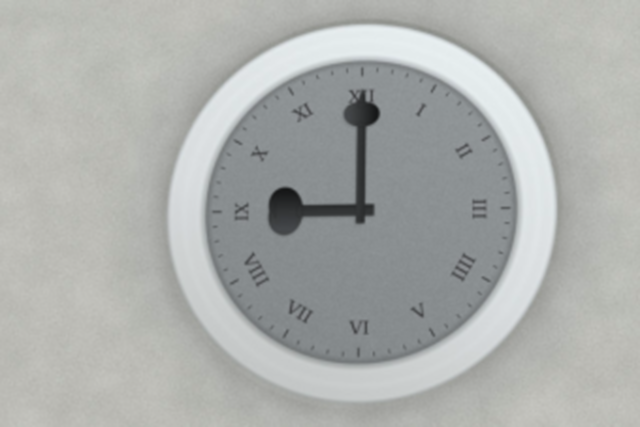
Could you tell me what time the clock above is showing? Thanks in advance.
9:00
